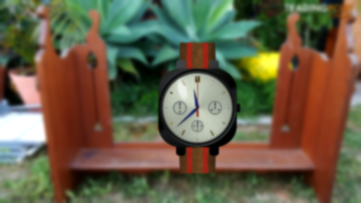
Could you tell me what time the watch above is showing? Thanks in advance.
11:38
